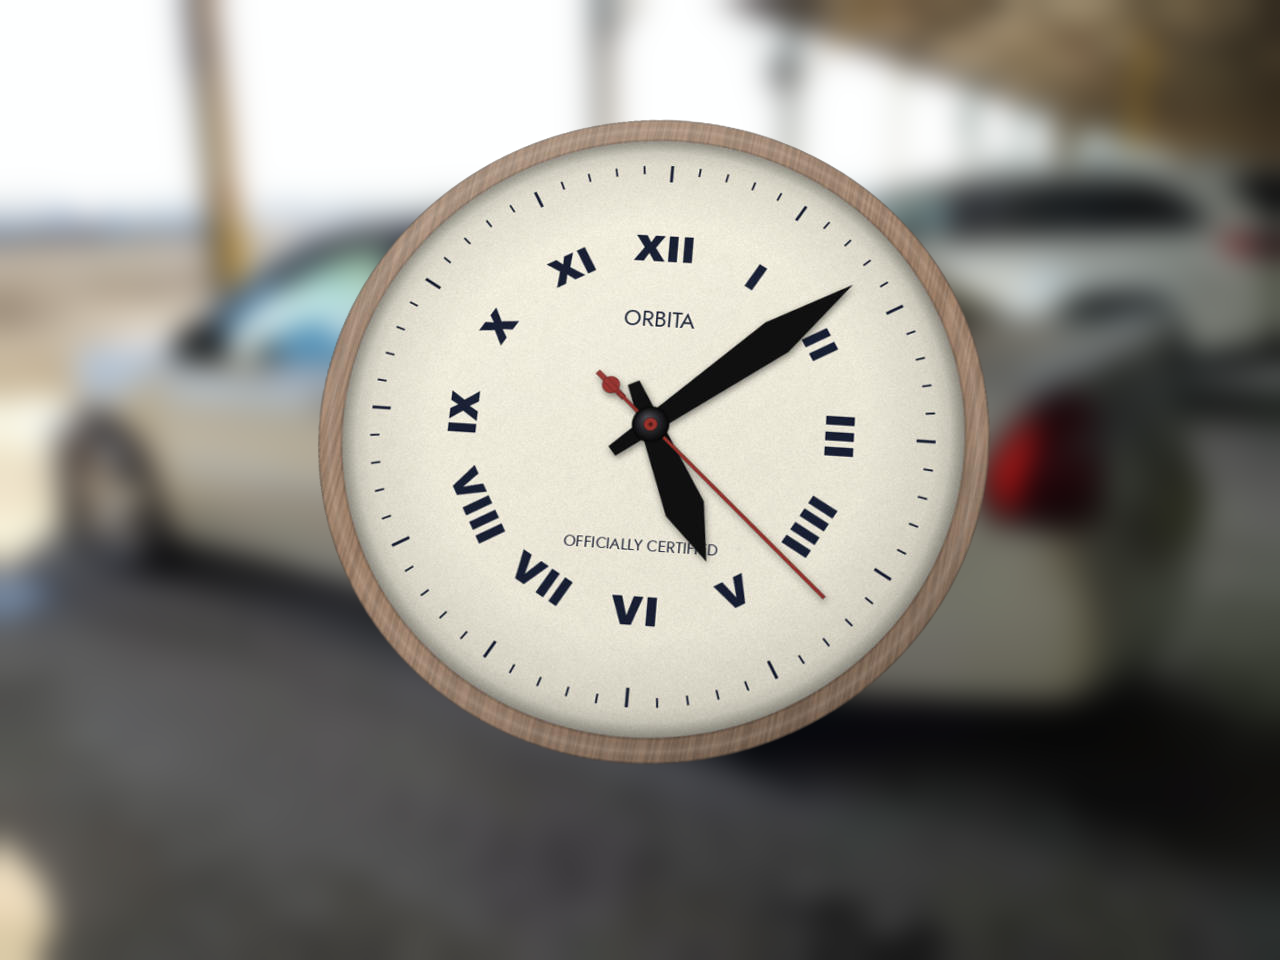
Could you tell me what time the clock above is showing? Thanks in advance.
5:08:22
